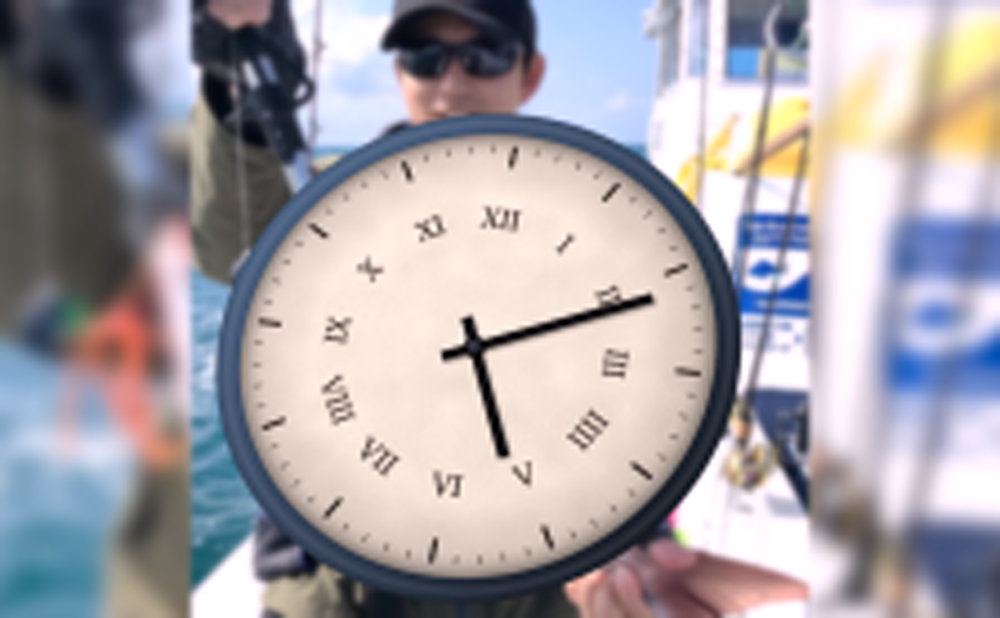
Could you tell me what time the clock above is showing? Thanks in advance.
5:11
